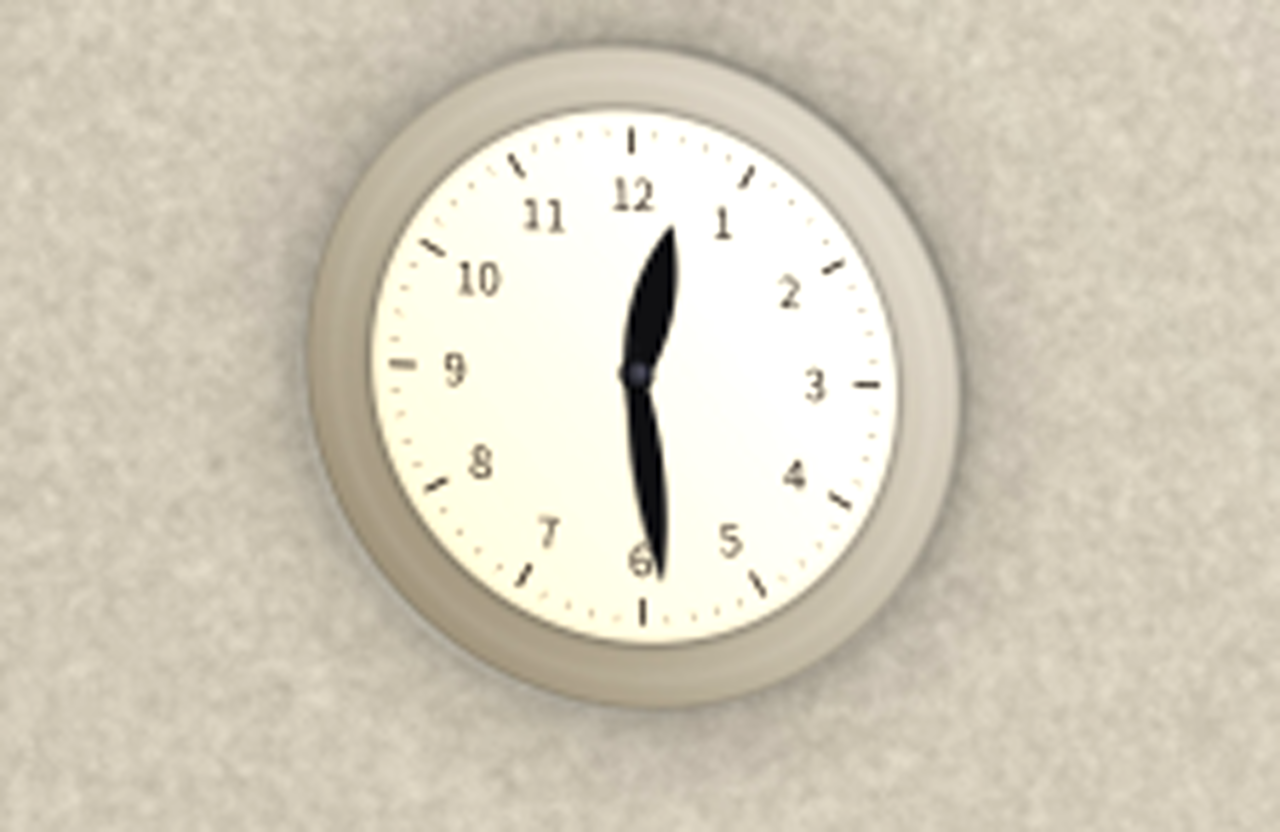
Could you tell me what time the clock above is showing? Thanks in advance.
12:29
